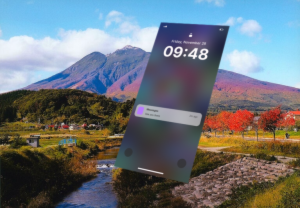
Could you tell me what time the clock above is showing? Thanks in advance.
9:48
